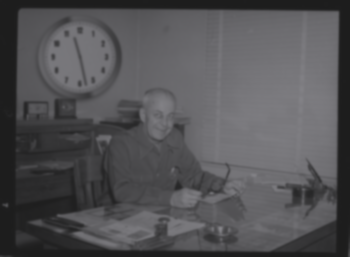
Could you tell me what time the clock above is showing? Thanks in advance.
11:28
